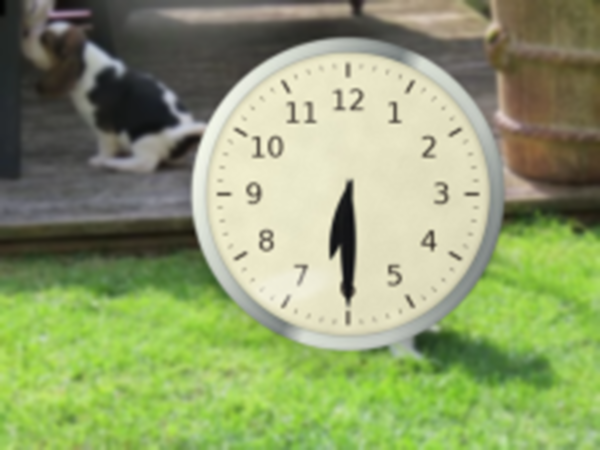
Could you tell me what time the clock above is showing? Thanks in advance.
6:30
